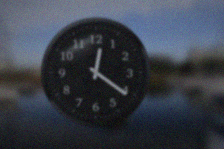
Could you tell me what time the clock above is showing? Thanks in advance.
12:21
